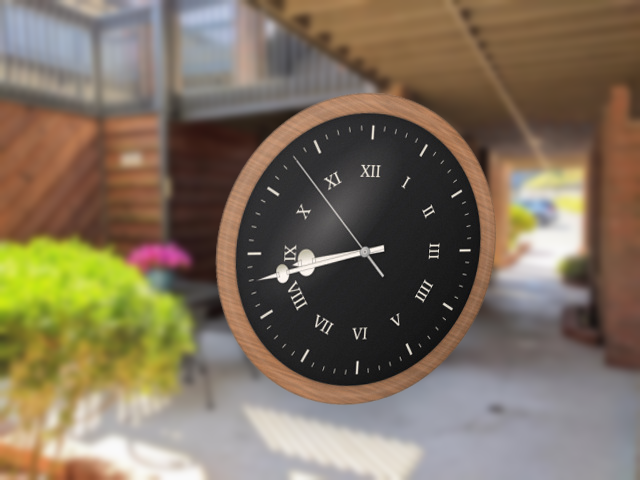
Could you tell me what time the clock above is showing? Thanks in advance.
8:42:53
